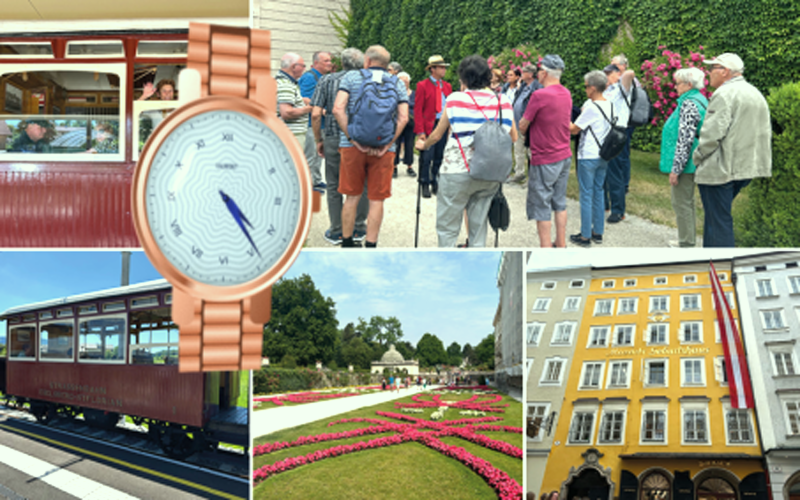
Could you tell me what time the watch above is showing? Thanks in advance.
4:24
